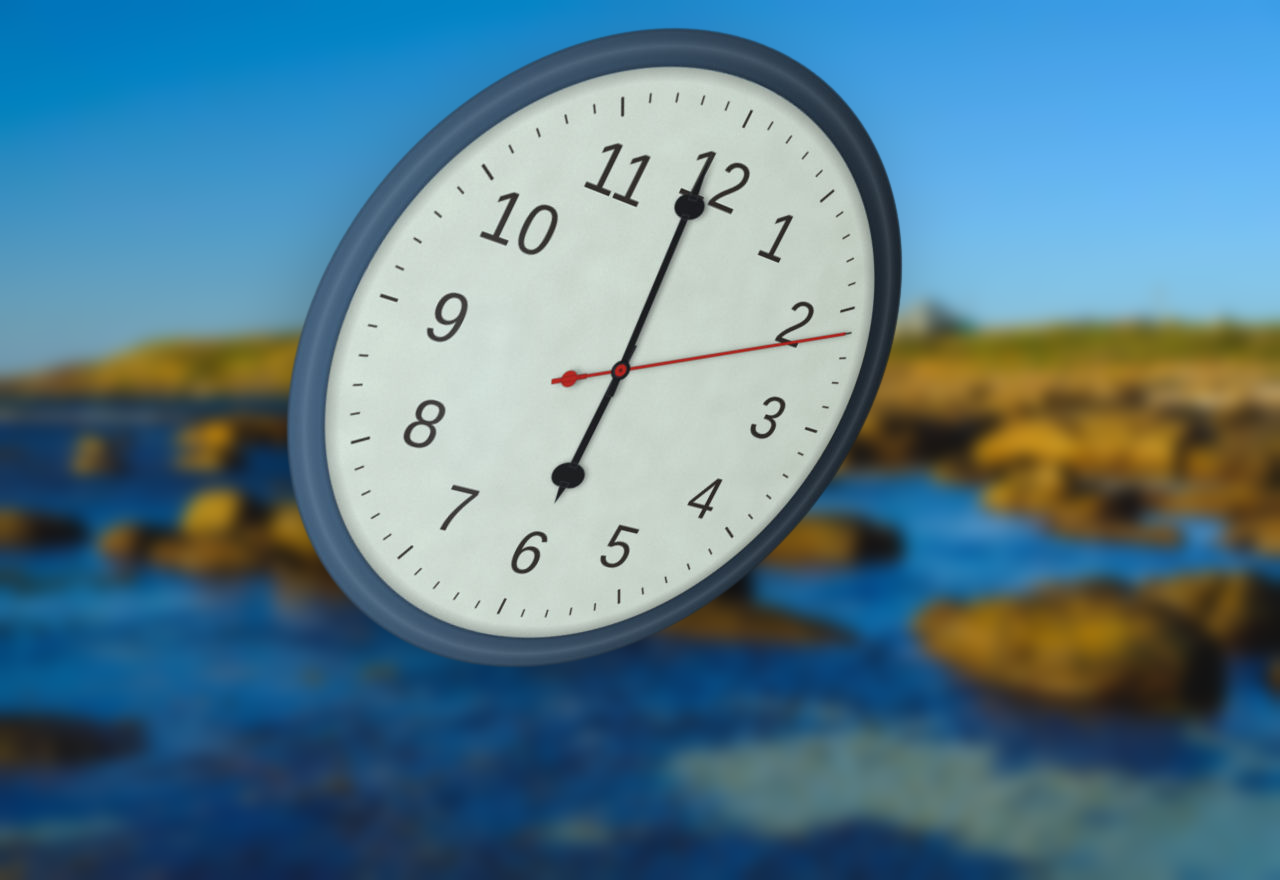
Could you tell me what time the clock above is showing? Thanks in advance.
5:59:11
